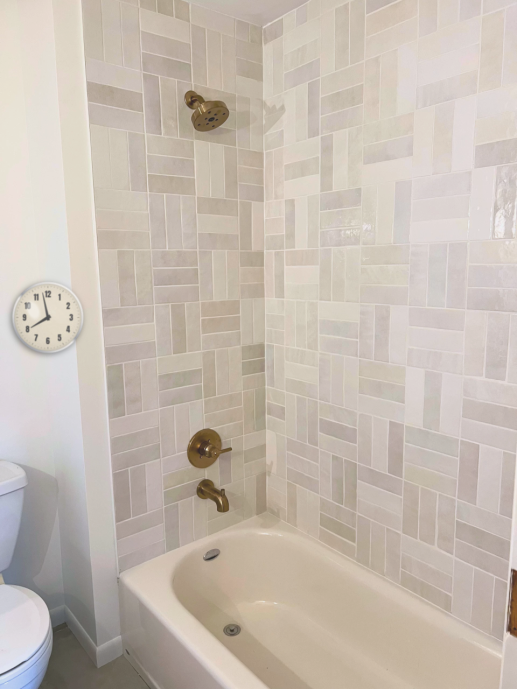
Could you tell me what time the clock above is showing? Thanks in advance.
7:58
